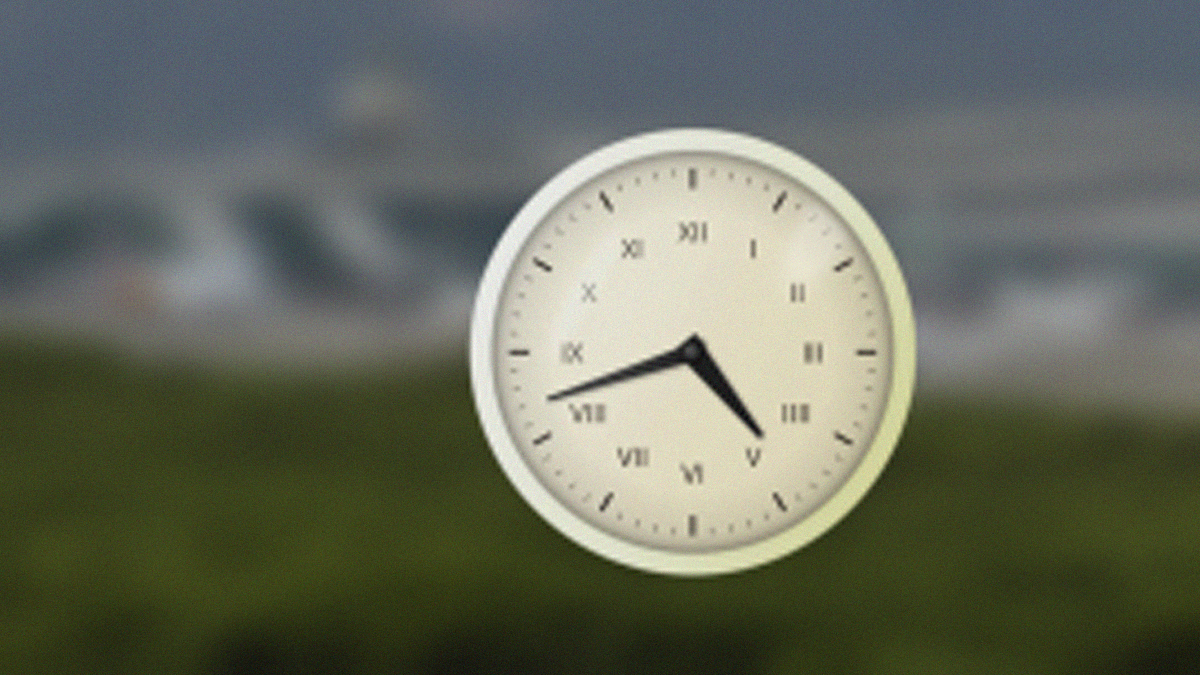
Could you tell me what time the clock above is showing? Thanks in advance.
4:42
